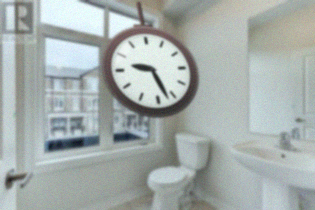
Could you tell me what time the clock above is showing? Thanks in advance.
9:27
